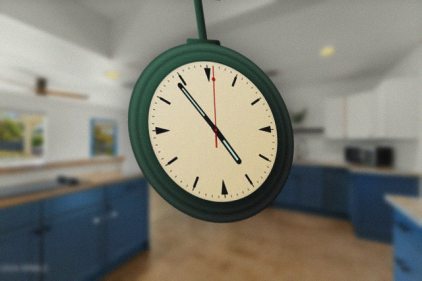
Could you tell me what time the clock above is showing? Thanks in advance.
4:54:01
